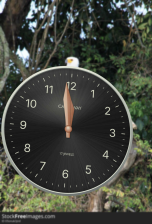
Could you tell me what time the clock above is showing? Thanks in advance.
11:59
